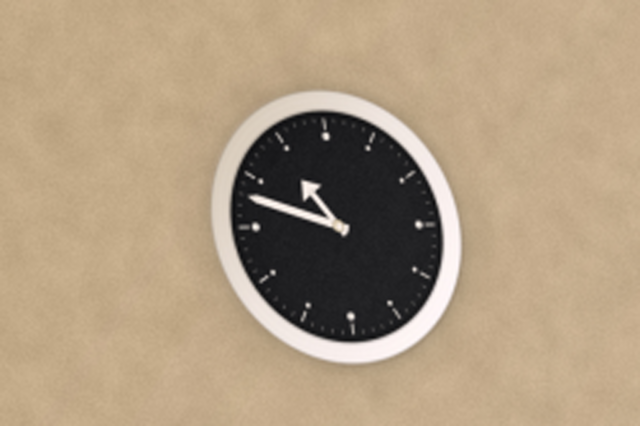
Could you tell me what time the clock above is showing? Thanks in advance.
10:48
